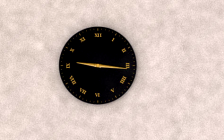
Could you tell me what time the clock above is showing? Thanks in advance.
9:16
